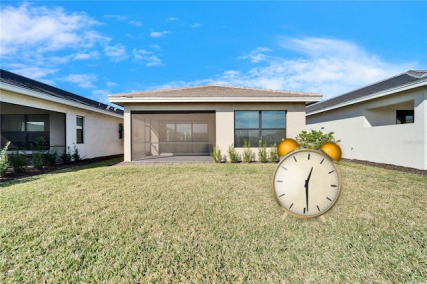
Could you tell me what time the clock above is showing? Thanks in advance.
12:29
